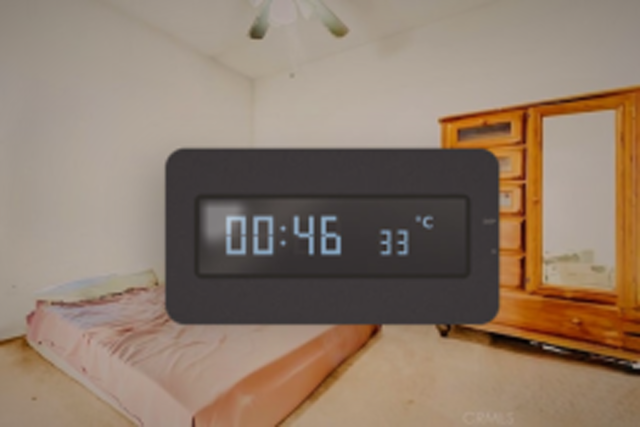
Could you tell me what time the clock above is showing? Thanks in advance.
0:46
